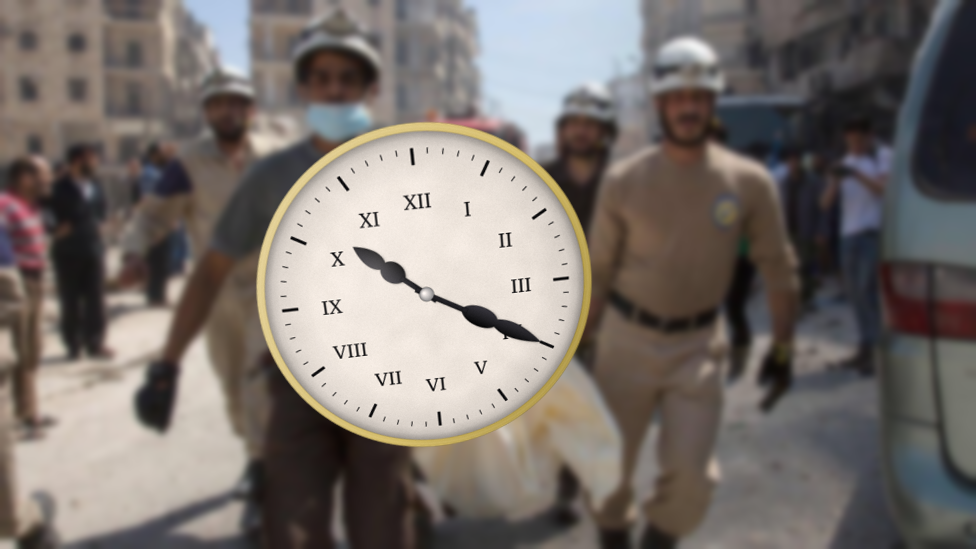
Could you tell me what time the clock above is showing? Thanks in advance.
10:20
